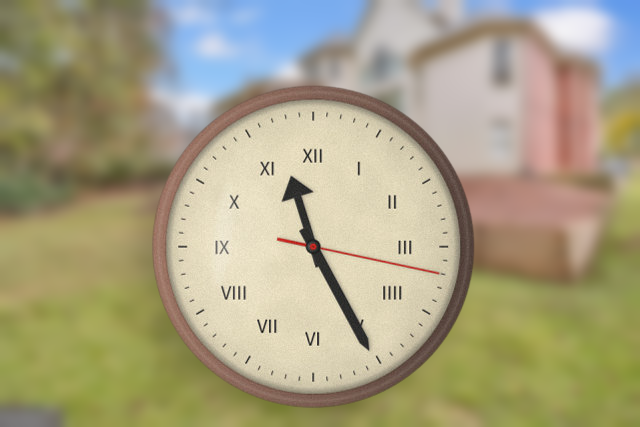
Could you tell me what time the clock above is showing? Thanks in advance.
11:25:17
